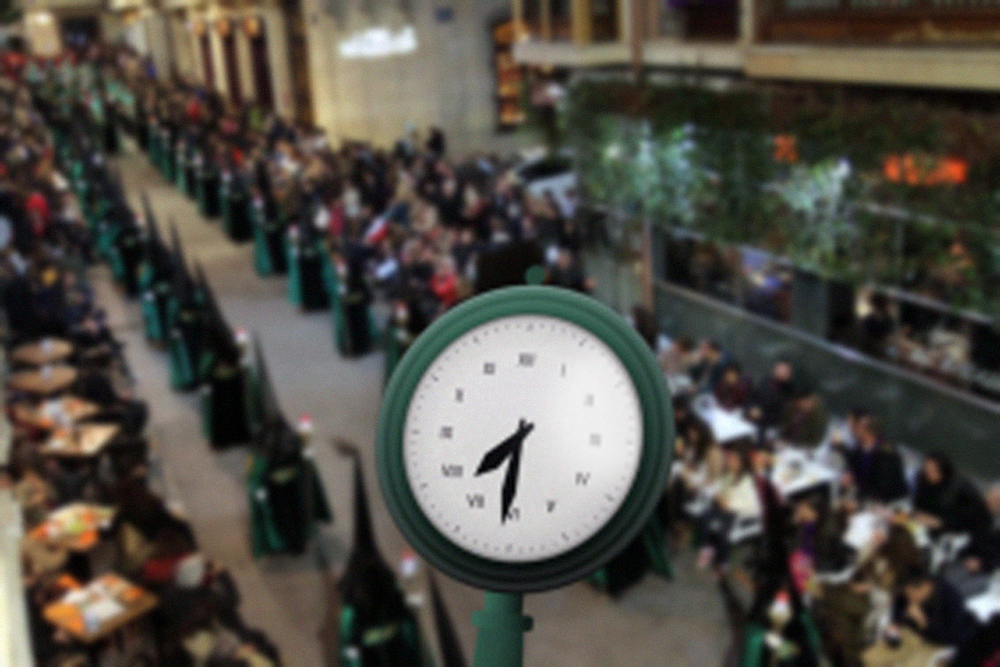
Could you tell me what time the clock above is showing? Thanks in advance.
7:31
